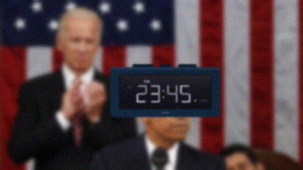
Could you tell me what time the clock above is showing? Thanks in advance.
23:45
